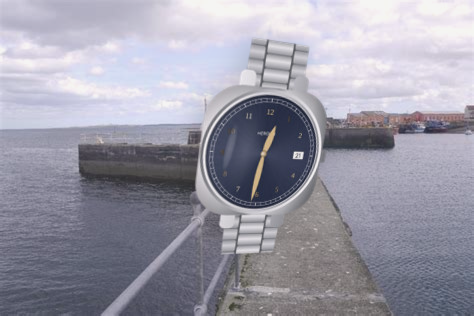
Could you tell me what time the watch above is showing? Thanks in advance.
12:31
